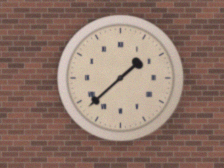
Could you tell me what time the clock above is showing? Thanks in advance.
1:38
